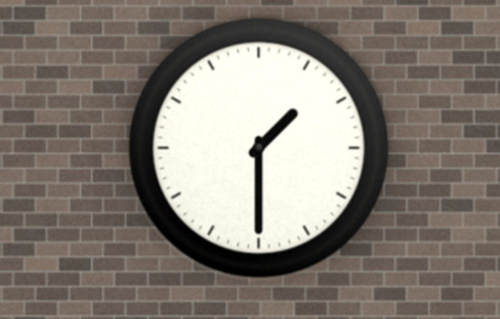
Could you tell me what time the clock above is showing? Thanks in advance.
1:30
